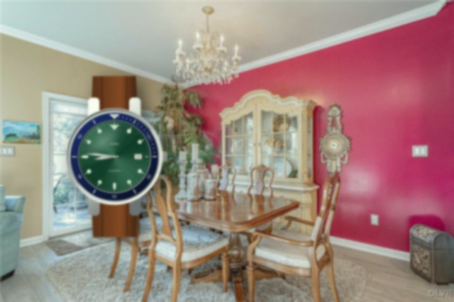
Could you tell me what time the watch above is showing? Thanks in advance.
8:46
